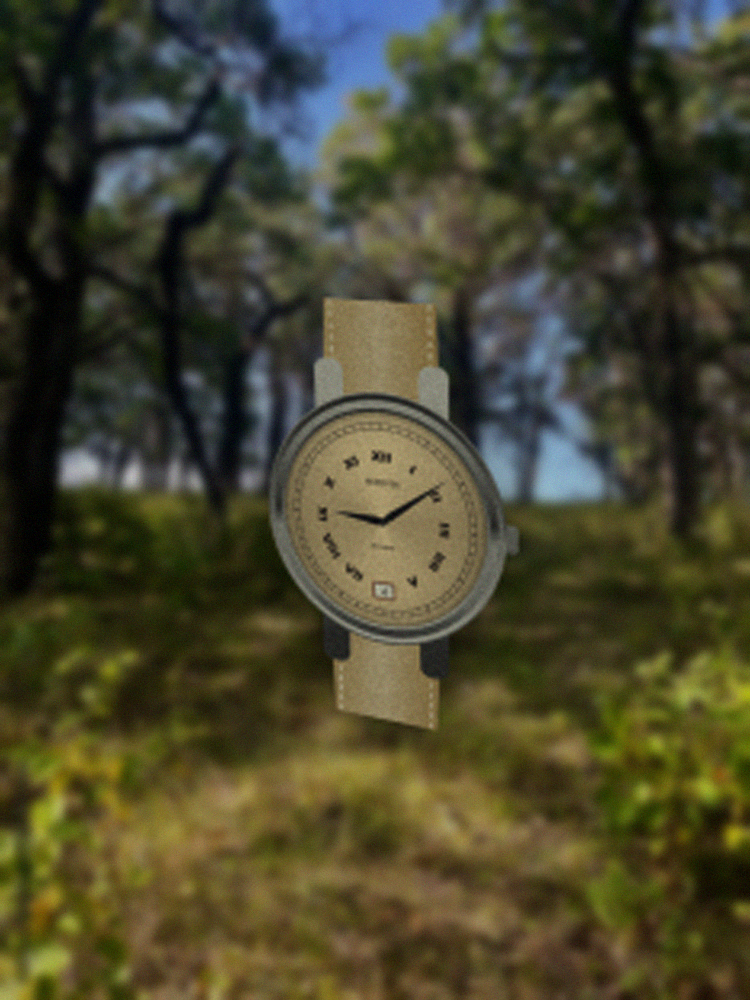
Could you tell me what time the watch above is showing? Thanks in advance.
9:09
